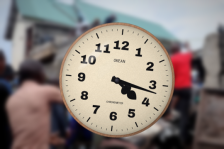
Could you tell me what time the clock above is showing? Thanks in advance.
4:17
